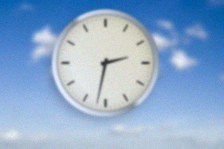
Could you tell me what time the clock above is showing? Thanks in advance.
2:32
